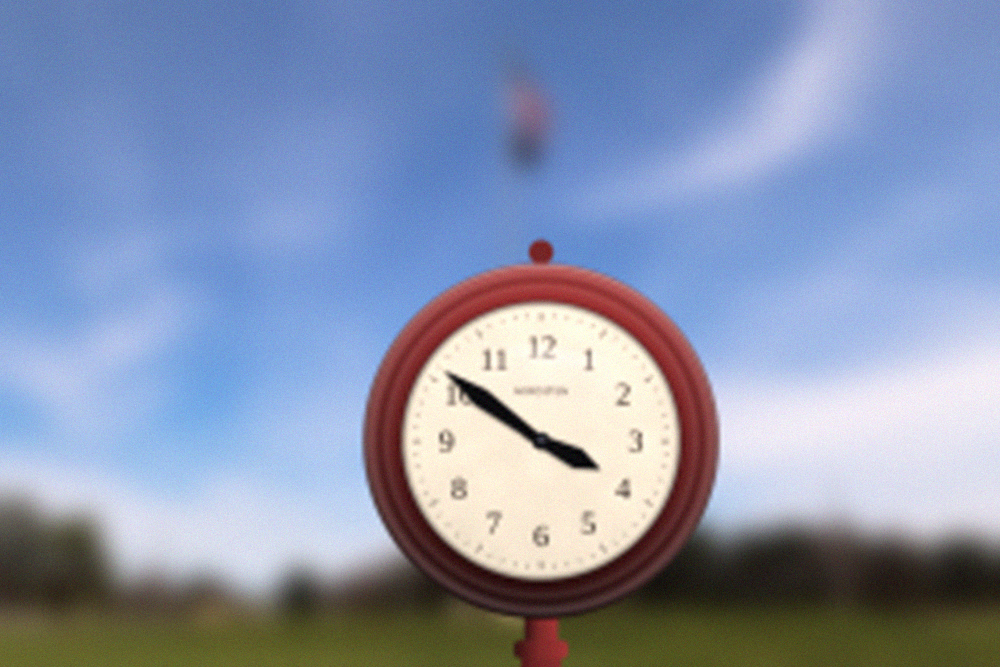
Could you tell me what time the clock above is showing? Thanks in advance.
3:51
